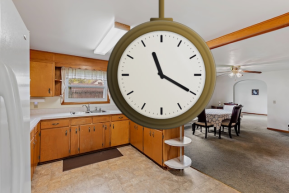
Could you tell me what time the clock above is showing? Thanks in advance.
11:20
